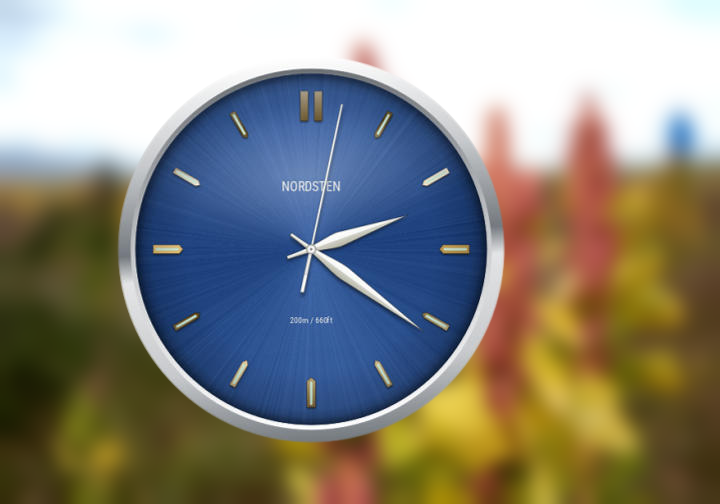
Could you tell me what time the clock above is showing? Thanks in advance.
2:21:02
